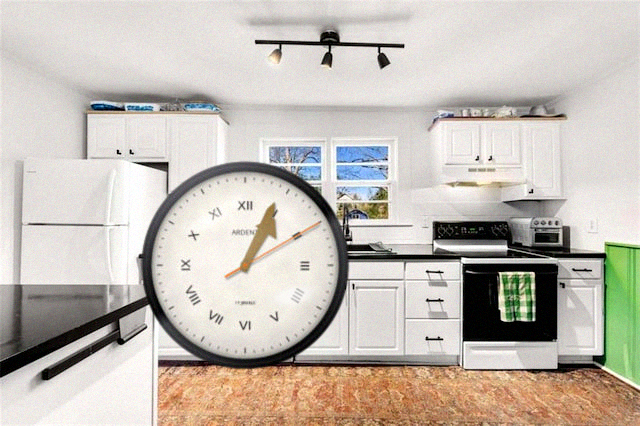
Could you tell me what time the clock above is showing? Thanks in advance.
1:04:10
